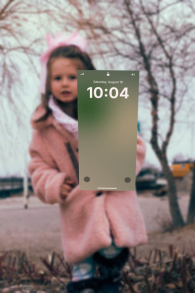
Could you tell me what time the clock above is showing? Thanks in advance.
10:04
